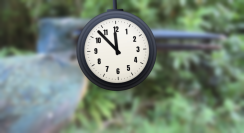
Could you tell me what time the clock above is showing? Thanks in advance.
11:53
